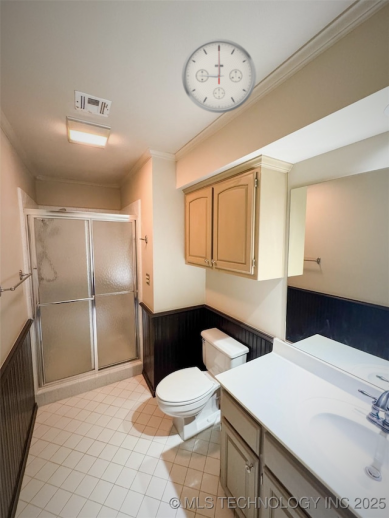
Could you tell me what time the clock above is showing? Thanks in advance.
9:00
